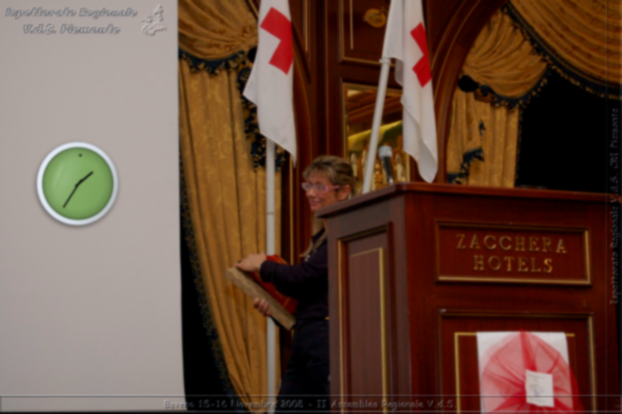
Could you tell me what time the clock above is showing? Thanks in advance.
1:35
